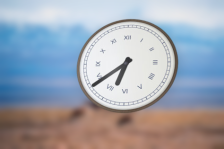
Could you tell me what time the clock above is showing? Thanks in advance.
6:39
